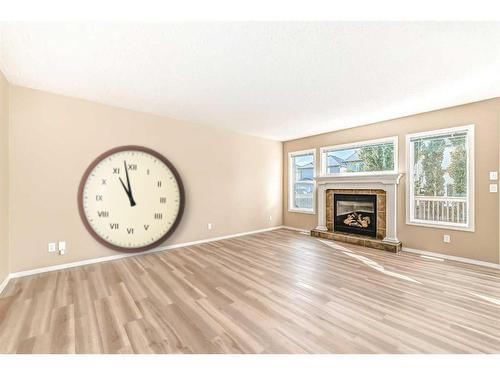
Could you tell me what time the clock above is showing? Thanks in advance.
10:58
